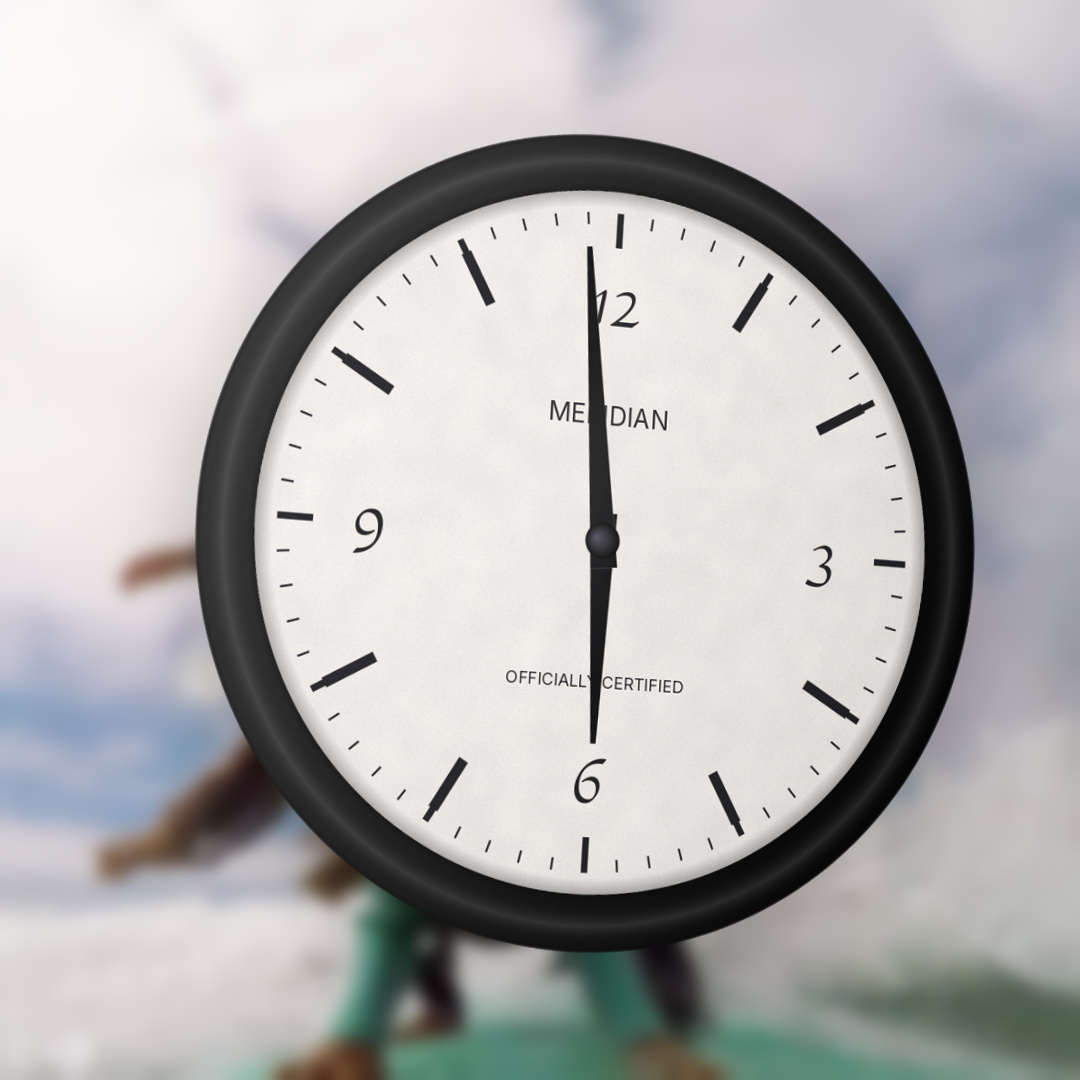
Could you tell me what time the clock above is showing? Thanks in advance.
5:59
